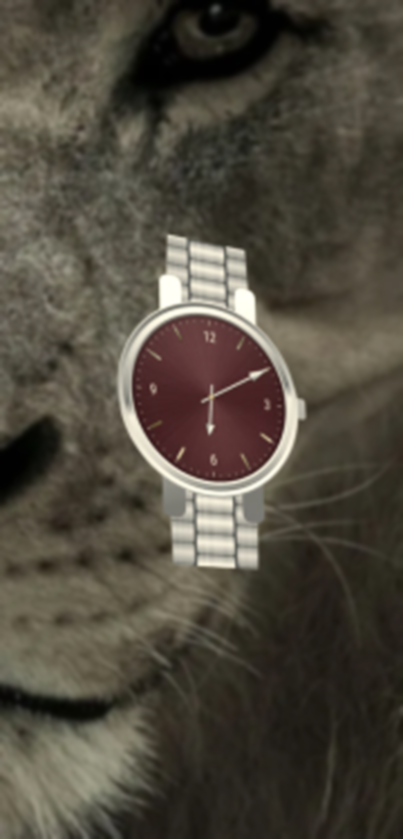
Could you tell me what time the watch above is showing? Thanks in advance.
6:10
